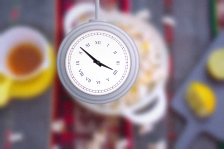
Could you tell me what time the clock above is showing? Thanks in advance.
3:52
